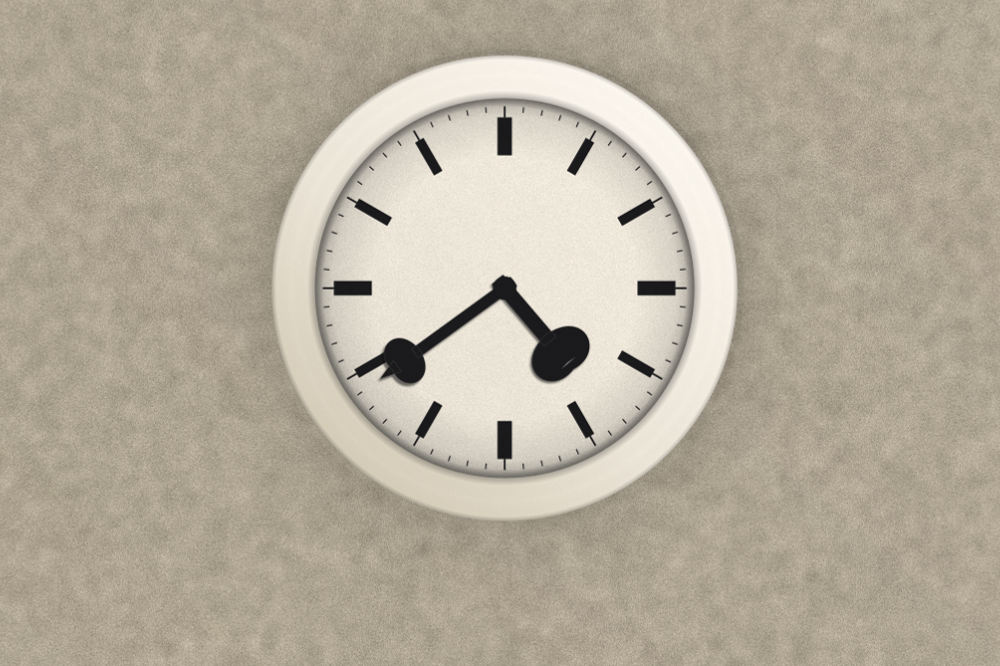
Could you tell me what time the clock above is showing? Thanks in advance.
4:39
